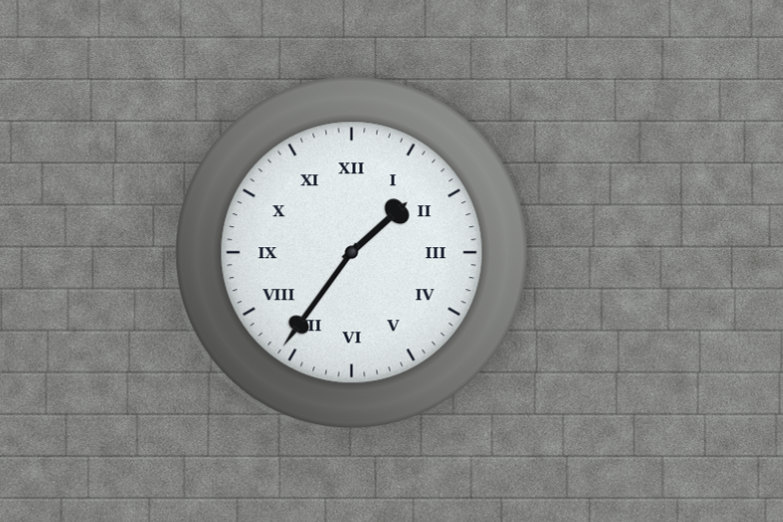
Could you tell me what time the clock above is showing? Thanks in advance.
1:36
